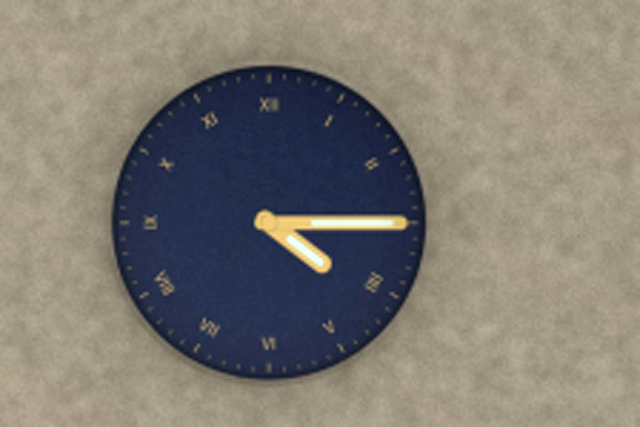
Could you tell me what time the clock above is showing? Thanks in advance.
4:15
